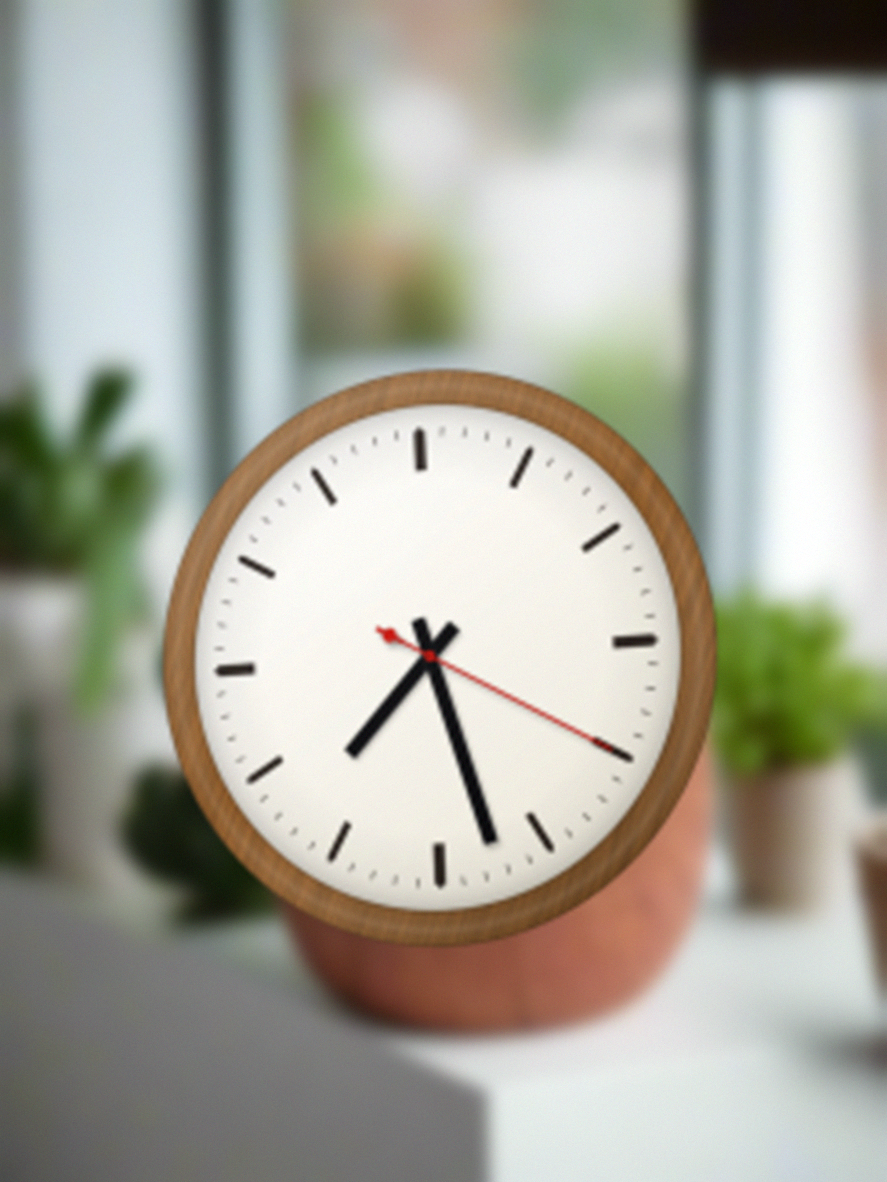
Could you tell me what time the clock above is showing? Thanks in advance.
7:27:20
